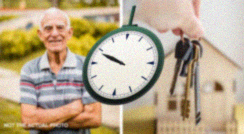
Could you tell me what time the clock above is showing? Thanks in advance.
9:49
